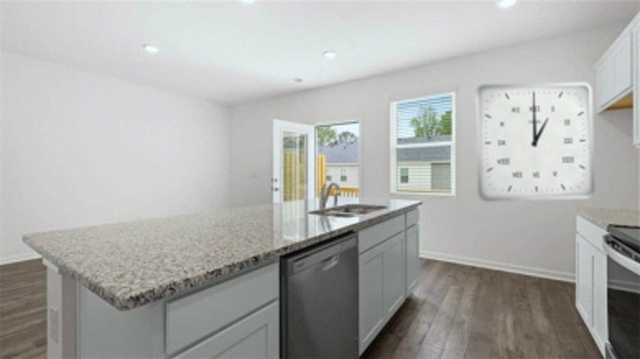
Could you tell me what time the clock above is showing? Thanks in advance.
1:00
